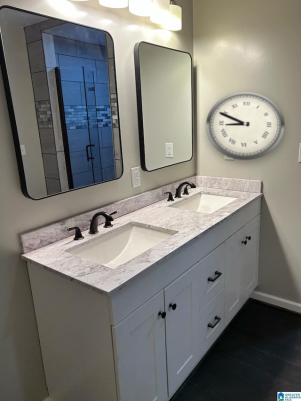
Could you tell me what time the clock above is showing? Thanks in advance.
8:49
